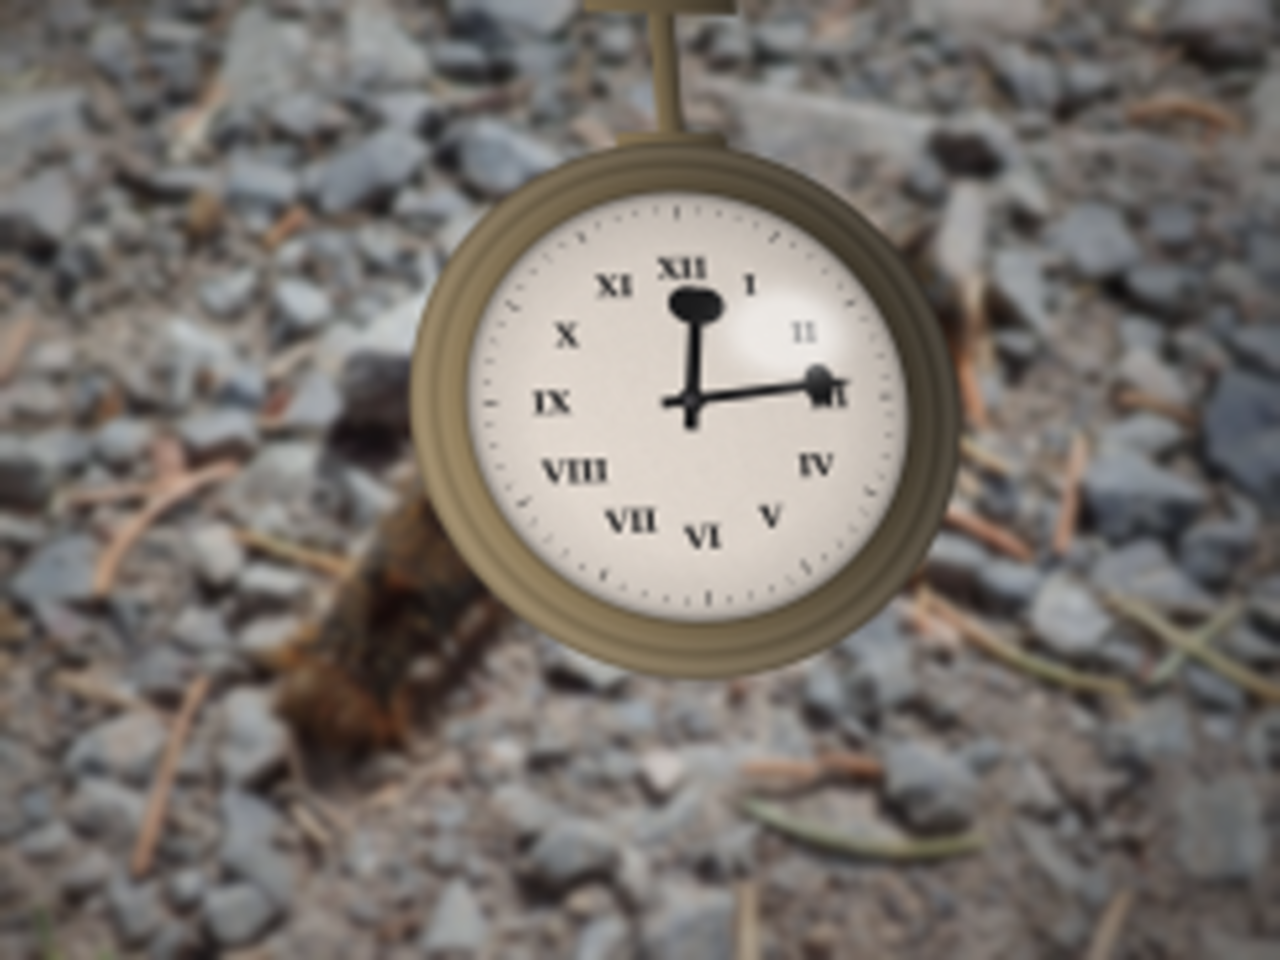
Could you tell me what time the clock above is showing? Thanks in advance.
12:14
